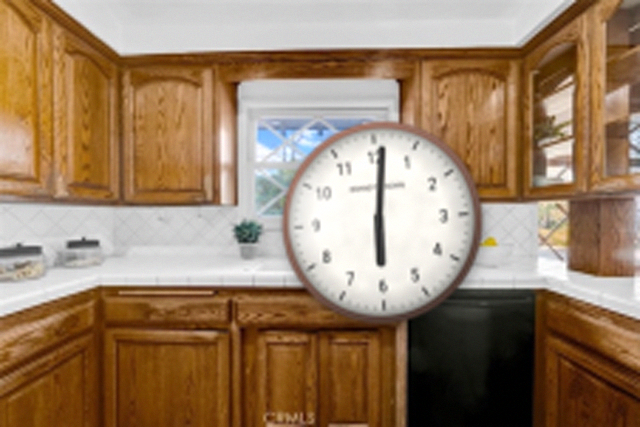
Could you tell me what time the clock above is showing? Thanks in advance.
6:01
